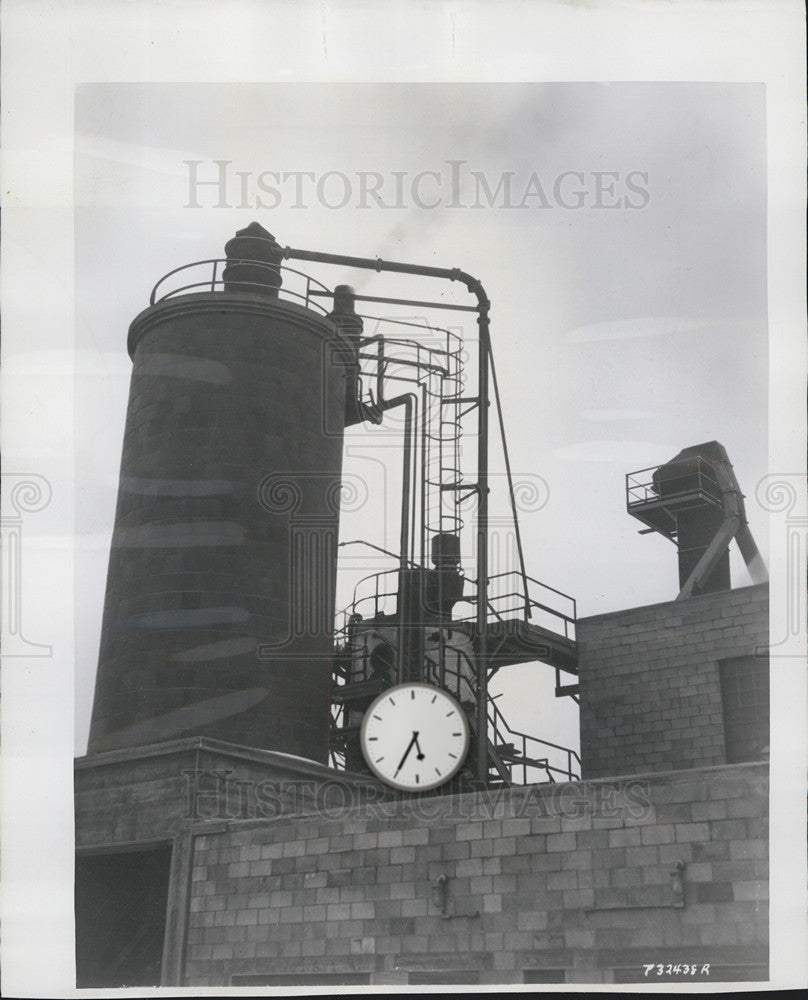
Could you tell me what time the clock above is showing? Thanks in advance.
5:35
